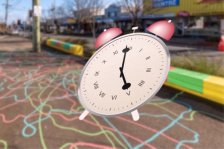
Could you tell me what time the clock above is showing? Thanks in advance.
4:59
